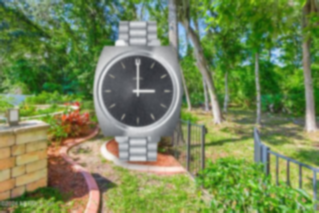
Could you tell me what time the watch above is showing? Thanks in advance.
3:00
